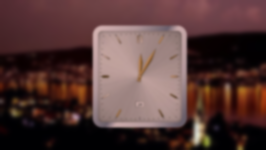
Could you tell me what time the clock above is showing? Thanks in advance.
12:05
